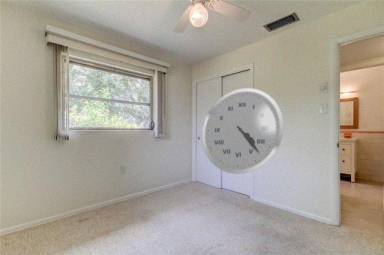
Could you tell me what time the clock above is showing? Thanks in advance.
4:23
